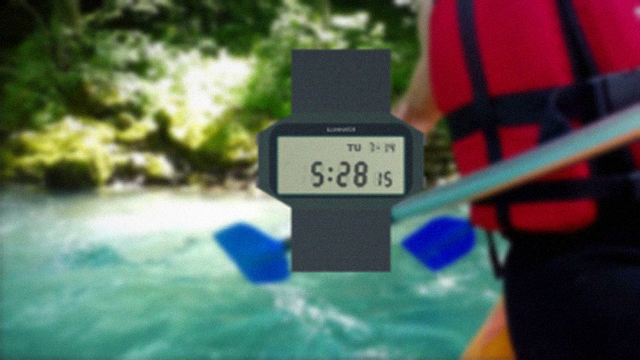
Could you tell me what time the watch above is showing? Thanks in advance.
5:28:15
